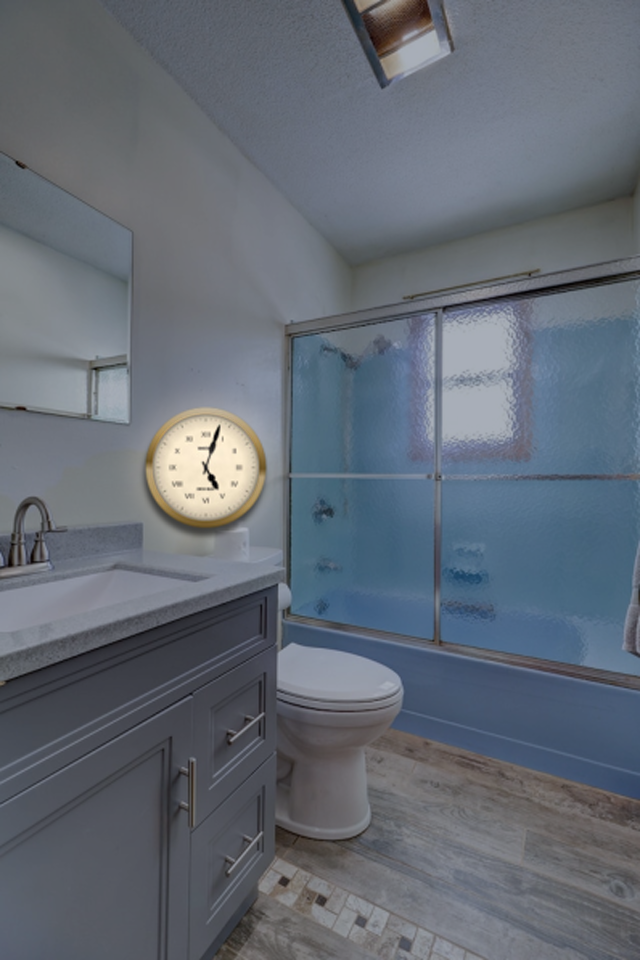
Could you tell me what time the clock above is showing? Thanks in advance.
5:03
